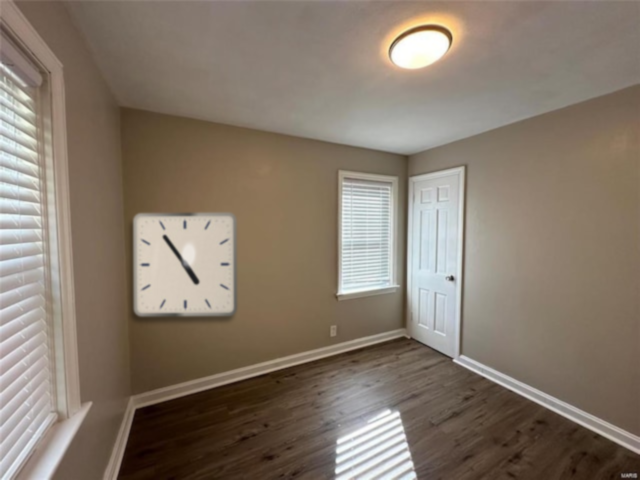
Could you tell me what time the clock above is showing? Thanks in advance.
4:54
